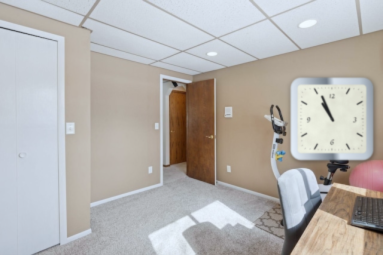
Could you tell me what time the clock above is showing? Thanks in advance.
10:56
